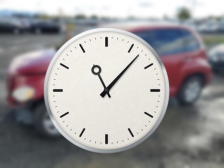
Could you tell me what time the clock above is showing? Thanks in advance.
11:07
